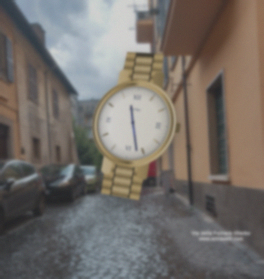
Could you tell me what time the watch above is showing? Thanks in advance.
11:27
